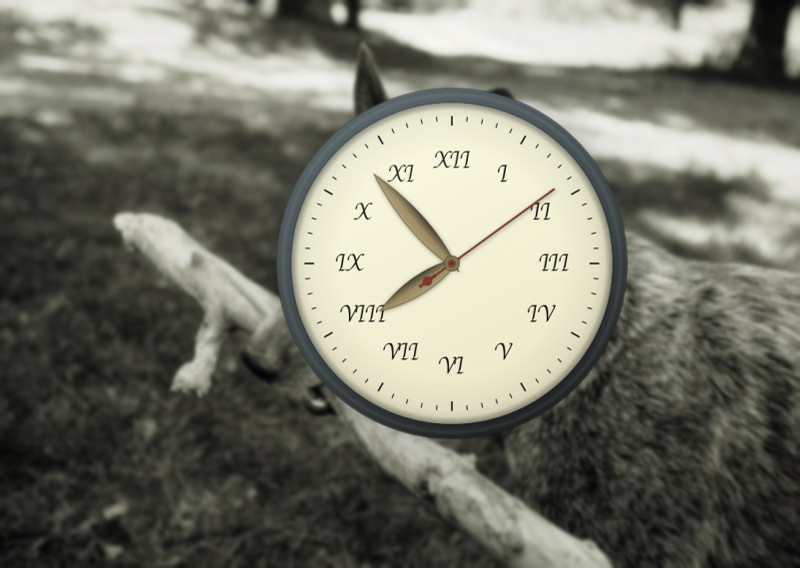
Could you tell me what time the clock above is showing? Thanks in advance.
7:53:09
